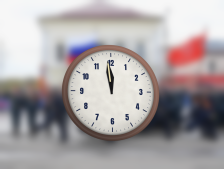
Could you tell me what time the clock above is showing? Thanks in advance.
11:59
